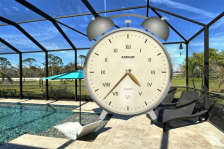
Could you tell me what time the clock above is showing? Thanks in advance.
4:37
